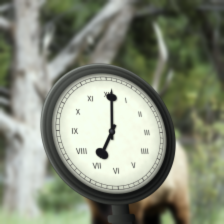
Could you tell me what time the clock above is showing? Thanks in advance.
7:01
